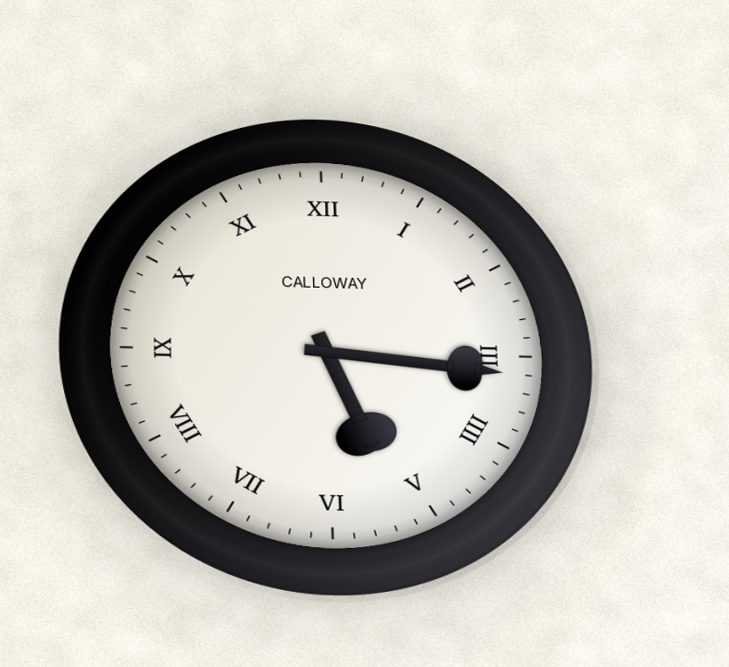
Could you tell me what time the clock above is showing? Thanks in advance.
5:16
